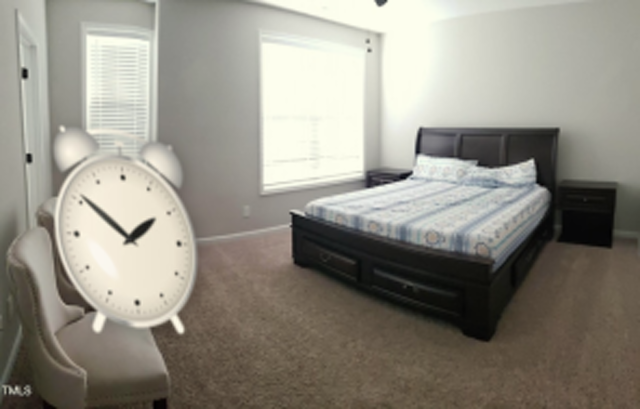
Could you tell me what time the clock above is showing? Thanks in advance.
1:51
